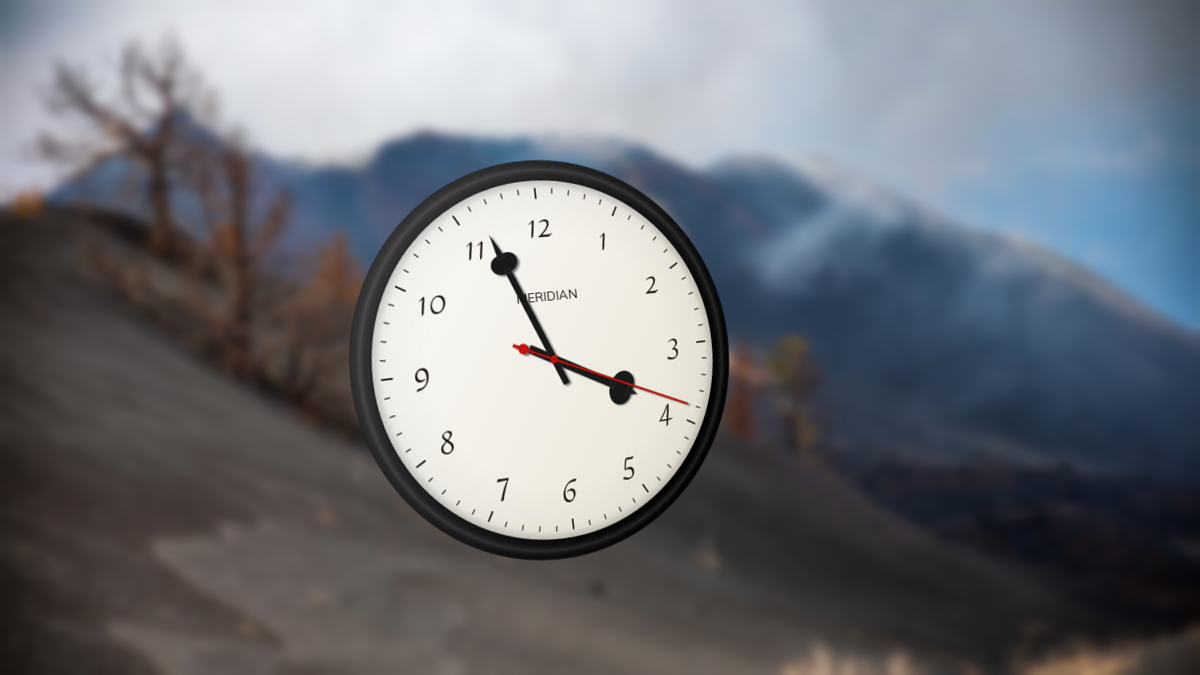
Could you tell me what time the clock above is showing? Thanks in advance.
3:56:19
